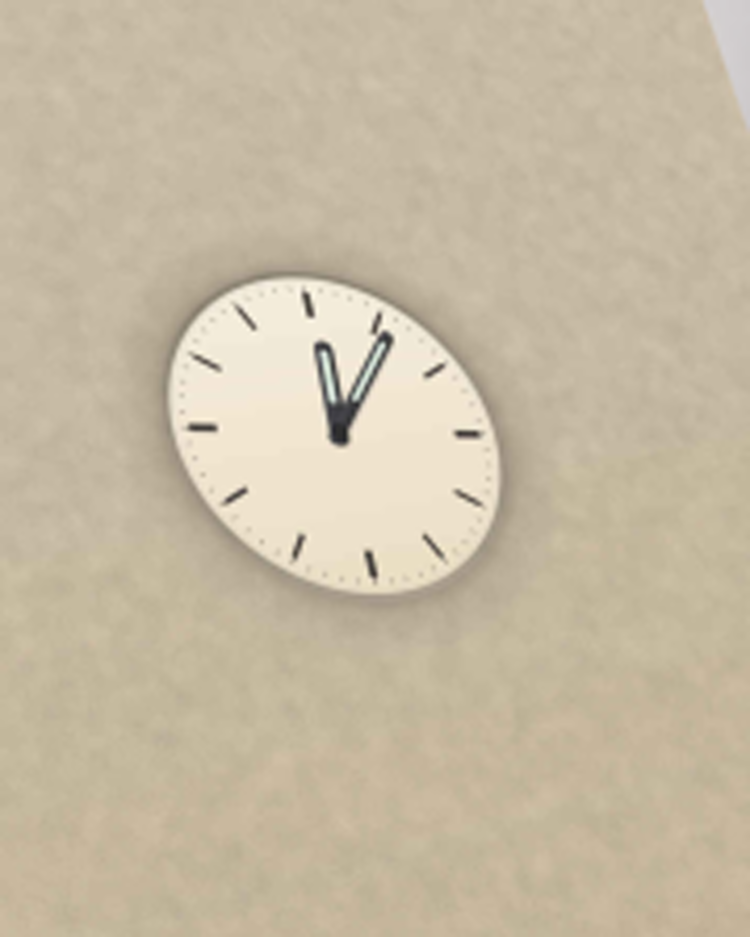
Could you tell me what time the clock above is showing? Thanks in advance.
12:06
